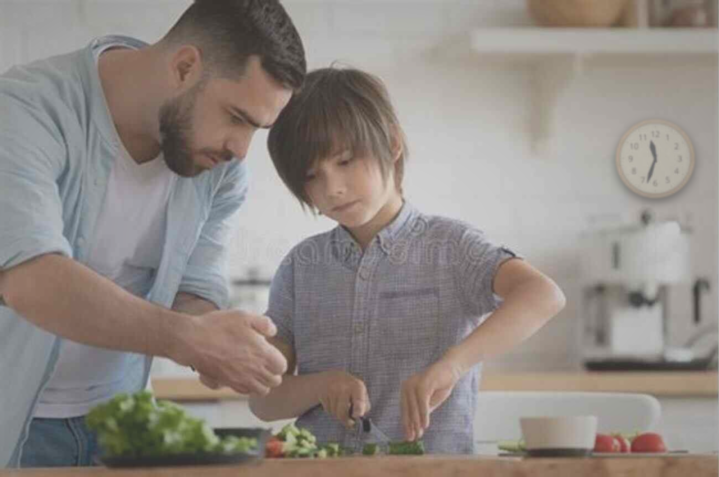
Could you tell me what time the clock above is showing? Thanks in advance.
11:33
